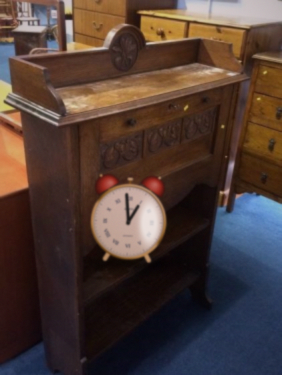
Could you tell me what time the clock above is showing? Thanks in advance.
12:59
